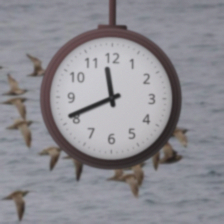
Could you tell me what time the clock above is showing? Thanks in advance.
11:41
